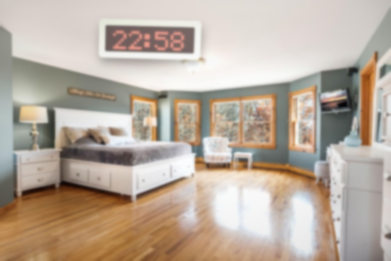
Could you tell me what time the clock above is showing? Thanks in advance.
22:58
